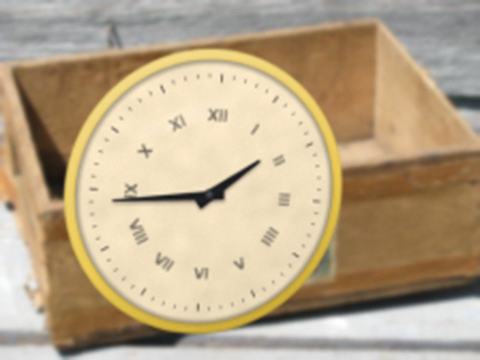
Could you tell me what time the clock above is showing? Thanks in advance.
1:44
